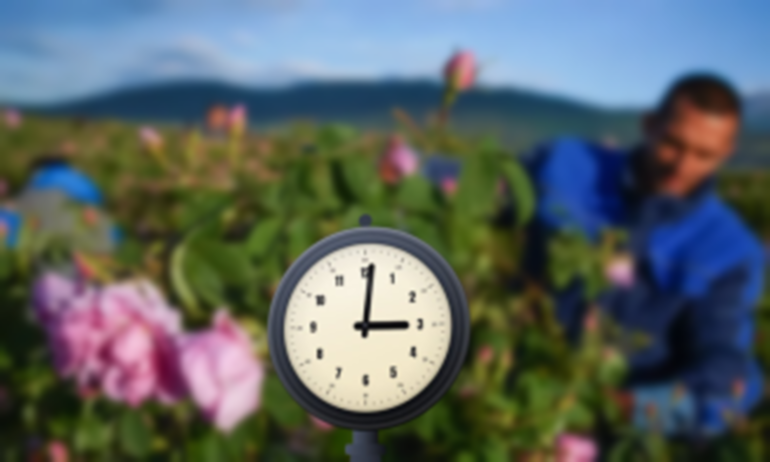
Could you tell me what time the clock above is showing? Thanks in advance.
3:01
